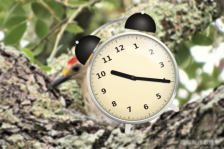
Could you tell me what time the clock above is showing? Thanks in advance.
10:20
